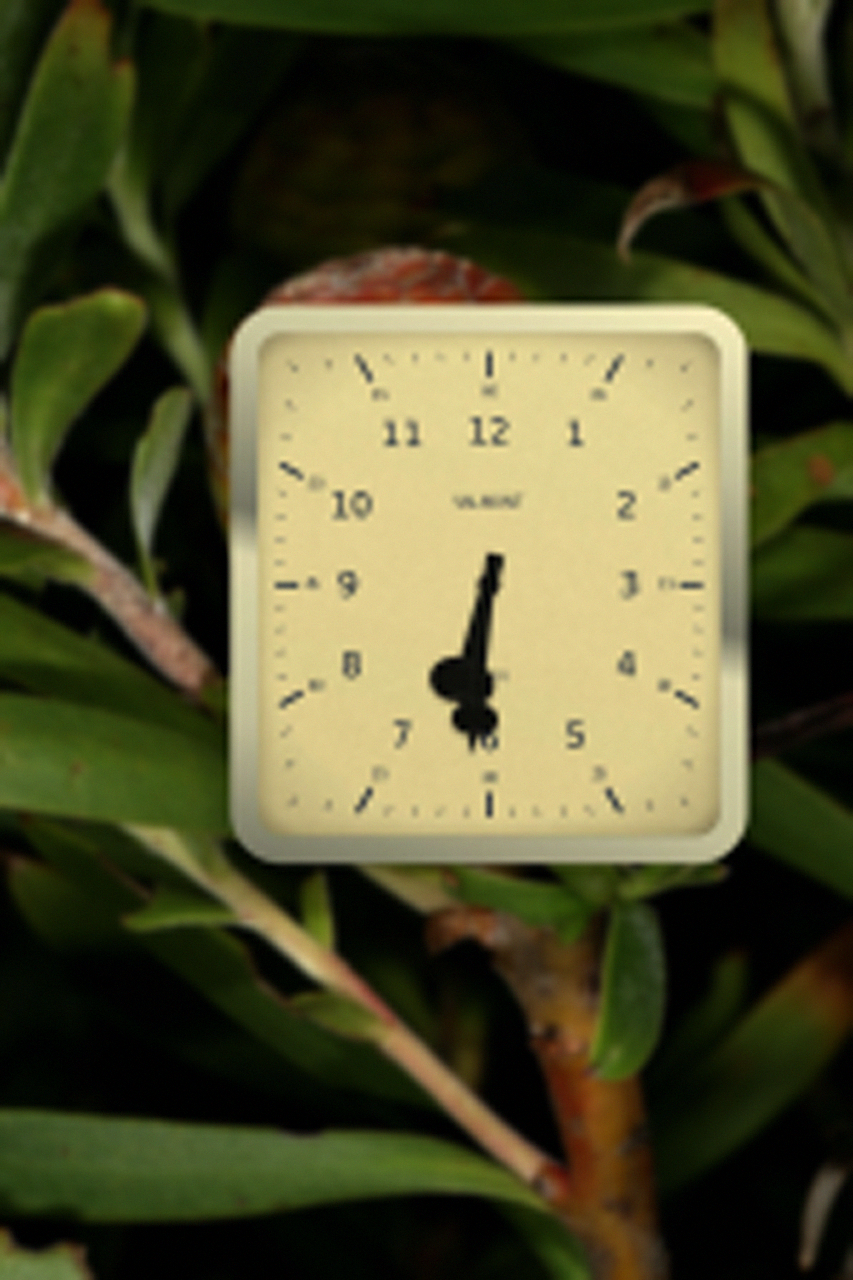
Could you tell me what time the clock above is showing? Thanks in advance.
6:31
